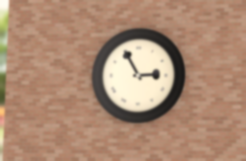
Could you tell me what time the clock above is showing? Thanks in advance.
2:55
